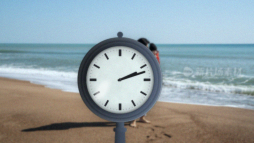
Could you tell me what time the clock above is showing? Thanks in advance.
2:12
